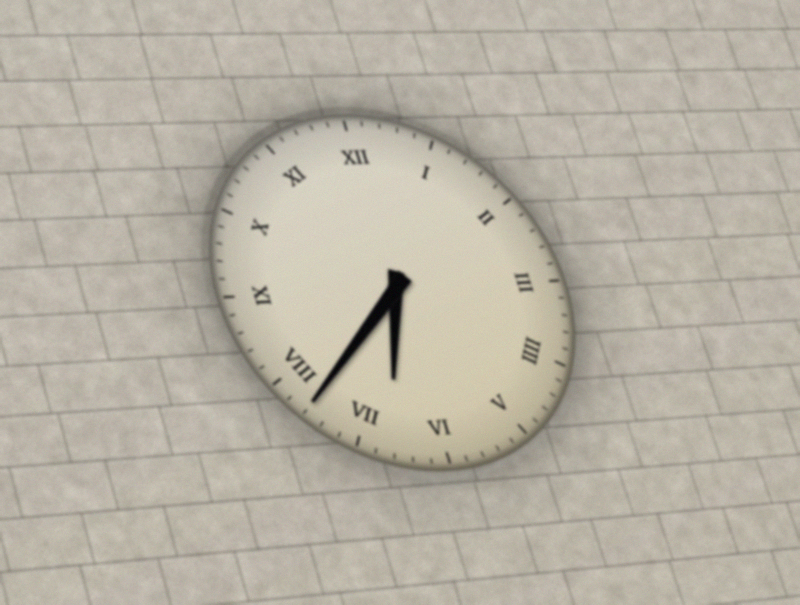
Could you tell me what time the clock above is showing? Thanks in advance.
6:38
